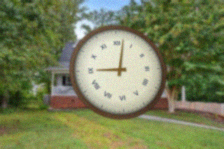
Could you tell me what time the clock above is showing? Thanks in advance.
9:02
